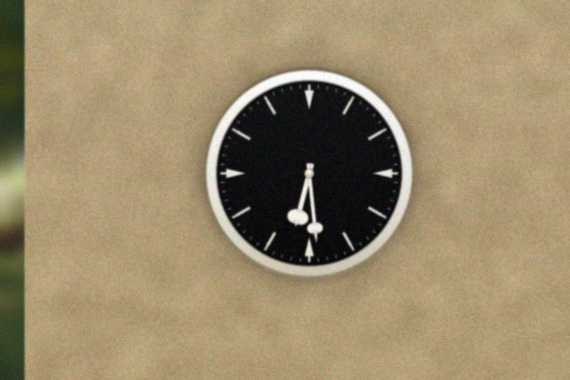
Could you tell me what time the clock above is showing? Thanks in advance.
6:29
